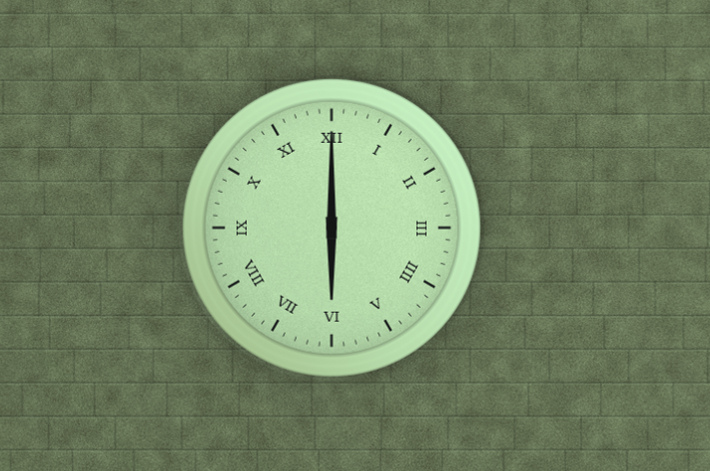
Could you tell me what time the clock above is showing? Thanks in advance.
6:00
